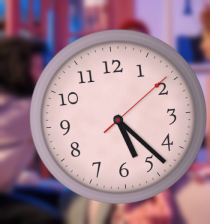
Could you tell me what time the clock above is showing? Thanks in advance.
5:23:09
